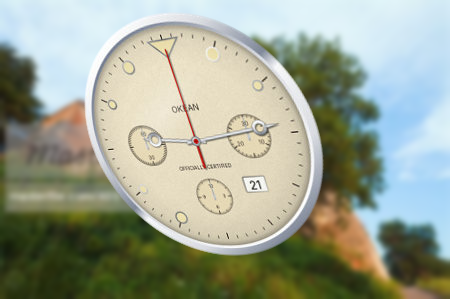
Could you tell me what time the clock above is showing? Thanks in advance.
9:14
